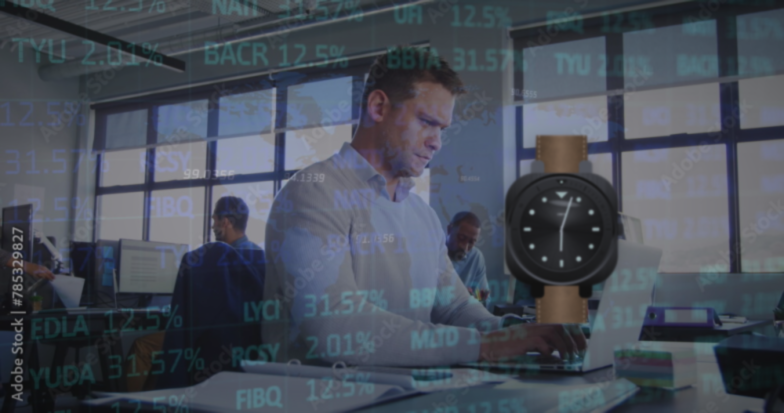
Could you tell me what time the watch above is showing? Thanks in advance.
6:03
